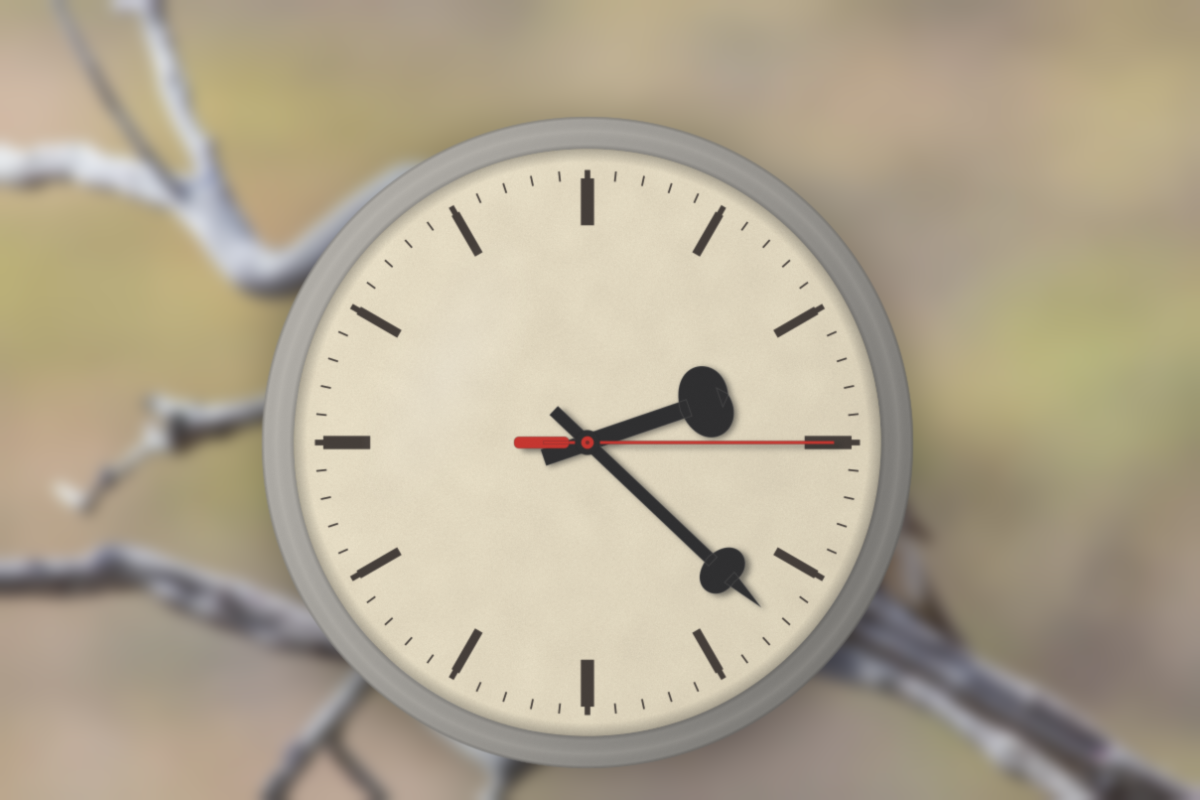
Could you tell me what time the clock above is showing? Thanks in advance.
2:22:15
